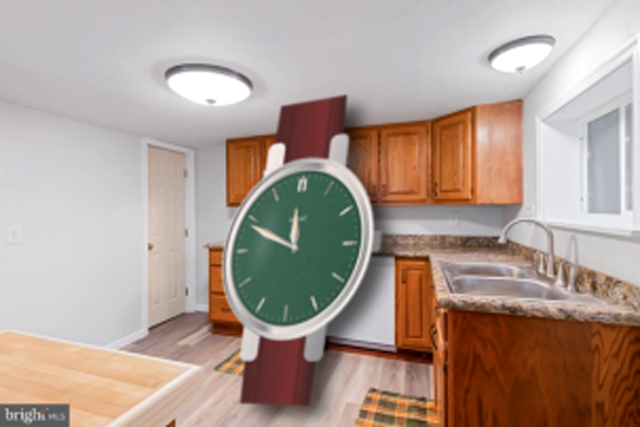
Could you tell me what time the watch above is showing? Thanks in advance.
11:49
